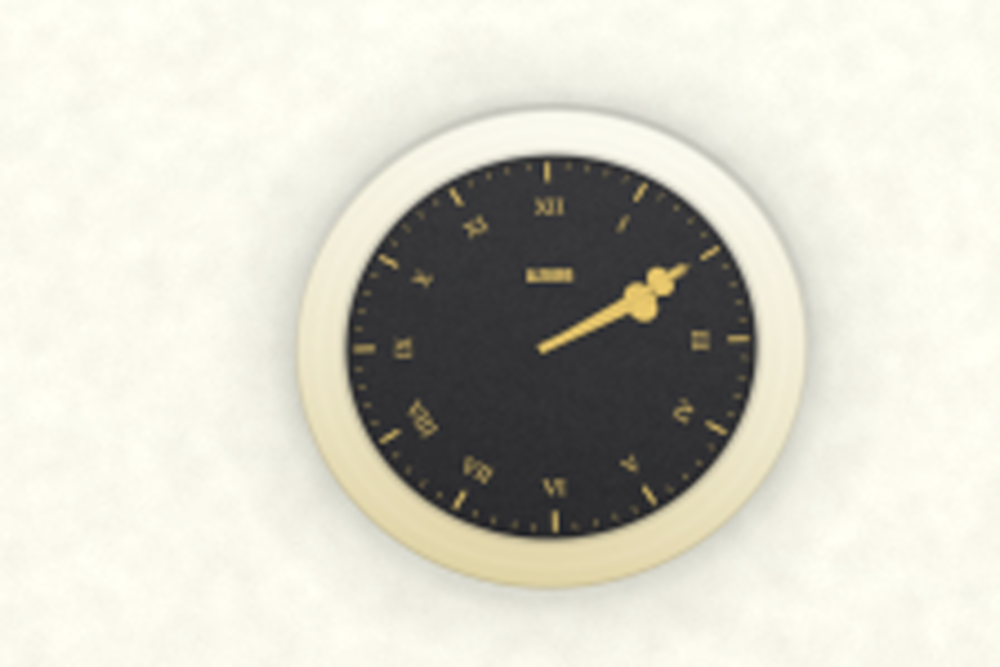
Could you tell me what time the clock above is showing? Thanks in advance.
2:10
